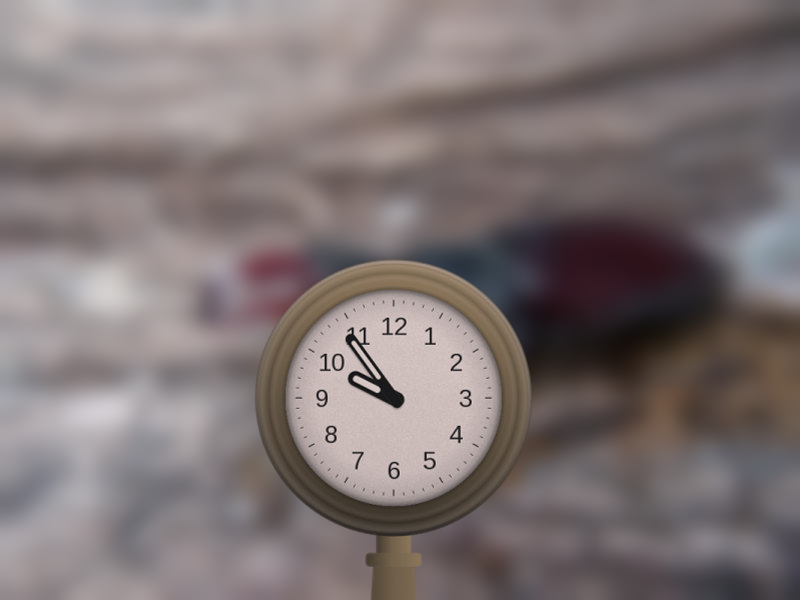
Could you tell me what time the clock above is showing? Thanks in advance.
9:54
